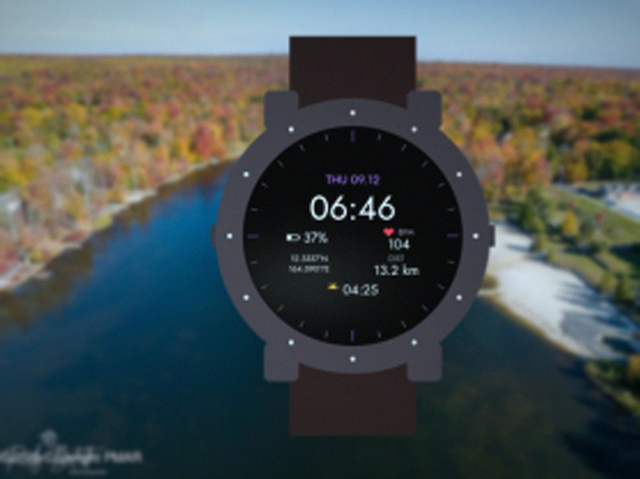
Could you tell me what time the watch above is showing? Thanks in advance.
6:46
